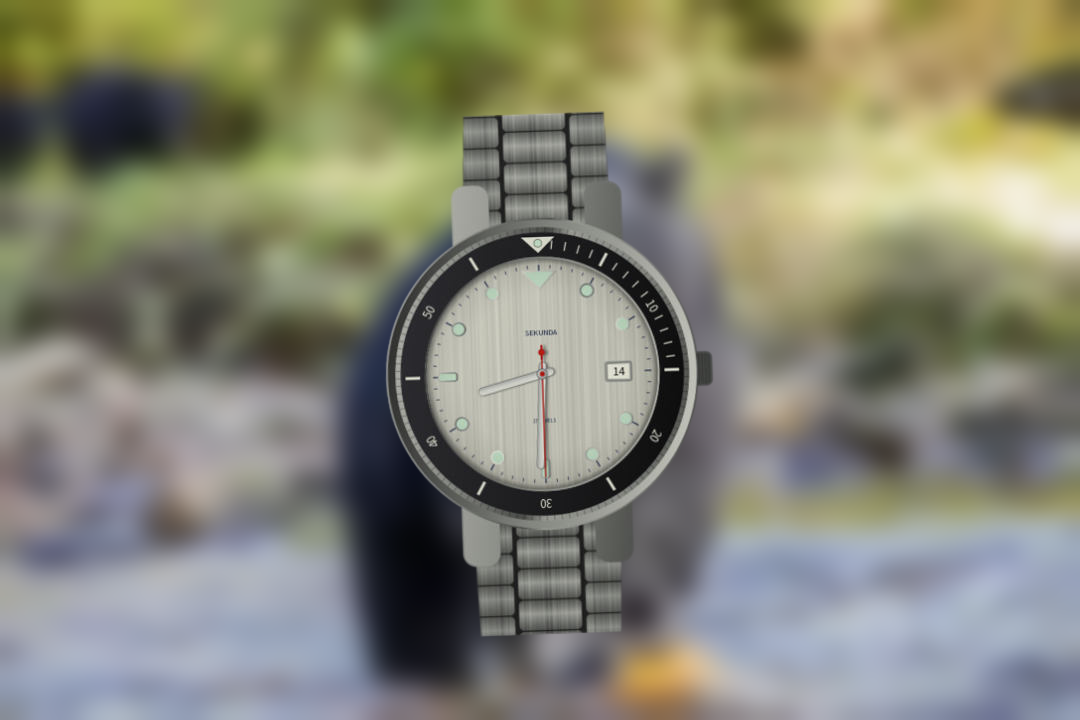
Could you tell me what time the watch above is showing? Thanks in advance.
8:30:30
